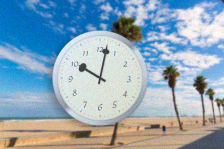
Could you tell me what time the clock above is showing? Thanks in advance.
10:02
